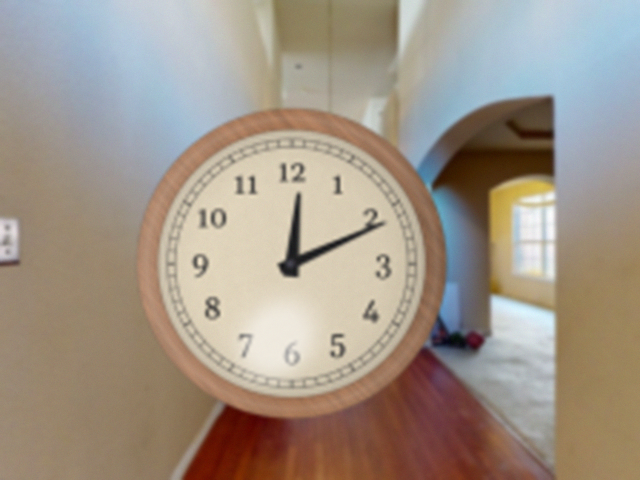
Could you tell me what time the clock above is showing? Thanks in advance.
12:11
